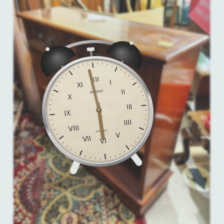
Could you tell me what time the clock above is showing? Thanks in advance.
5:59
